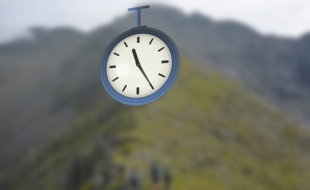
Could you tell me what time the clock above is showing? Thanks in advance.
11:25
